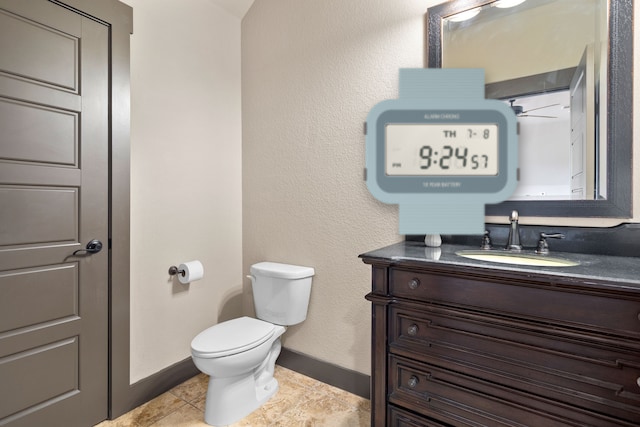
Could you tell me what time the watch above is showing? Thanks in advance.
9:24:57
